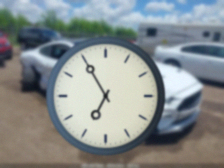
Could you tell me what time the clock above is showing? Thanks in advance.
6:55
